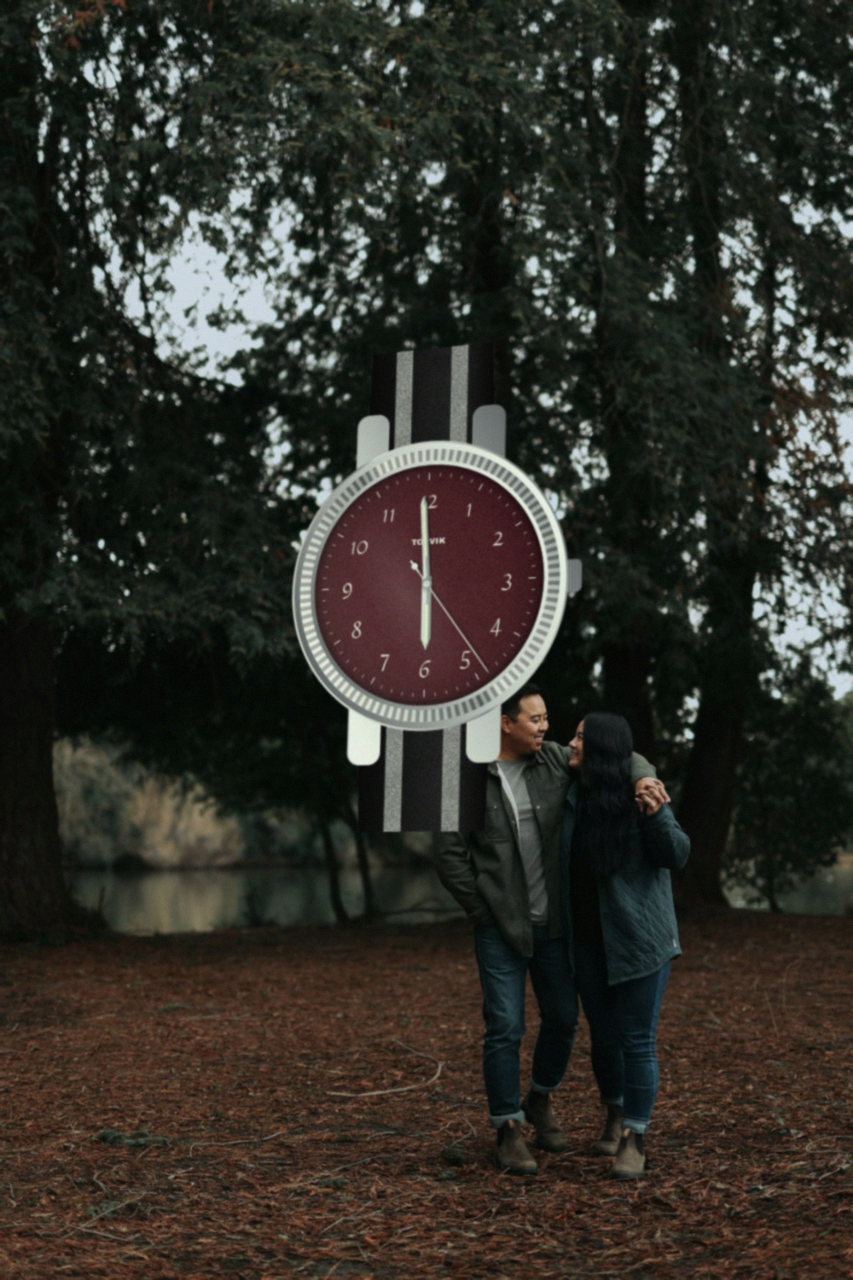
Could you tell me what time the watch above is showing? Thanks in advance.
5:59:24
